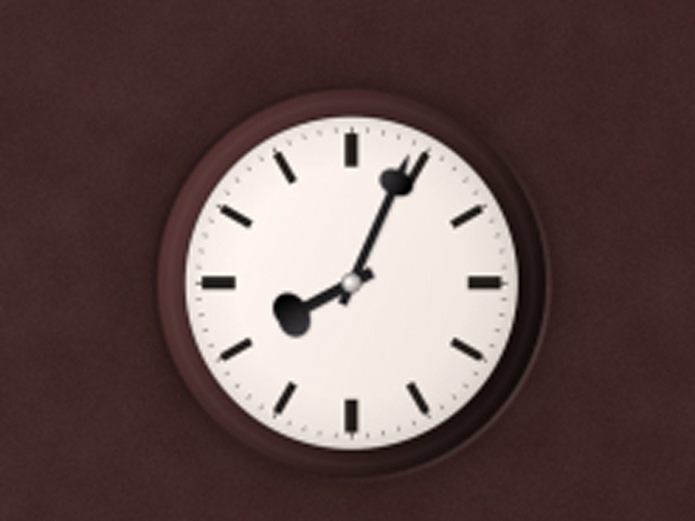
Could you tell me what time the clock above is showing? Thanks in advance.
8:04
